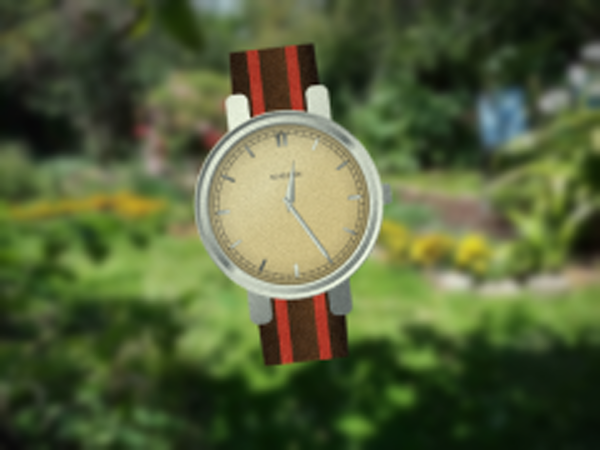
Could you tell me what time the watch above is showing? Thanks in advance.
12:25
